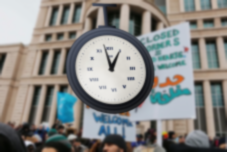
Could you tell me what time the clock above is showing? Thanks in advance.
12:58
